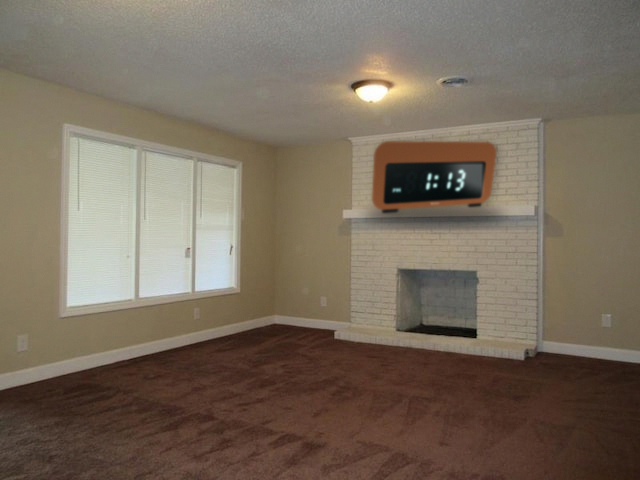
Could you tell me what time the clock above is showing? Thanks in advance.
1:13
